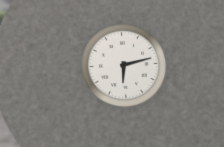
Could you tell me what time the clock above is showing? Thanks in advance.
6:13
